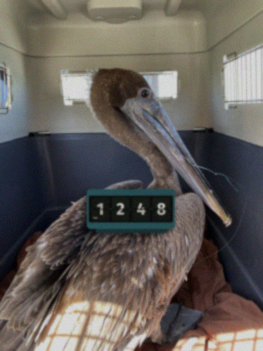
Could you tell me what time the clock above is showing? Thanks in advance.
12:48
